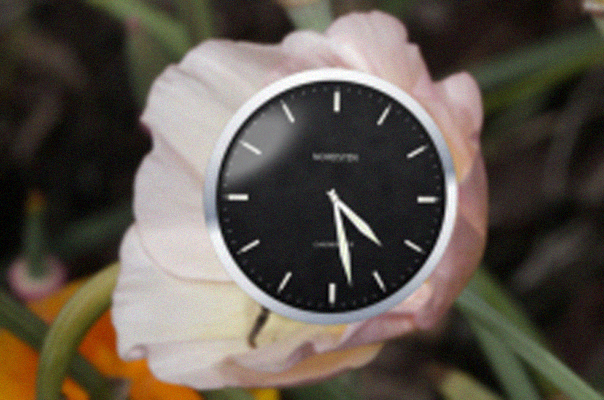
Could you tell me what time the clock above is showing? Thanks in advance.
4:28
